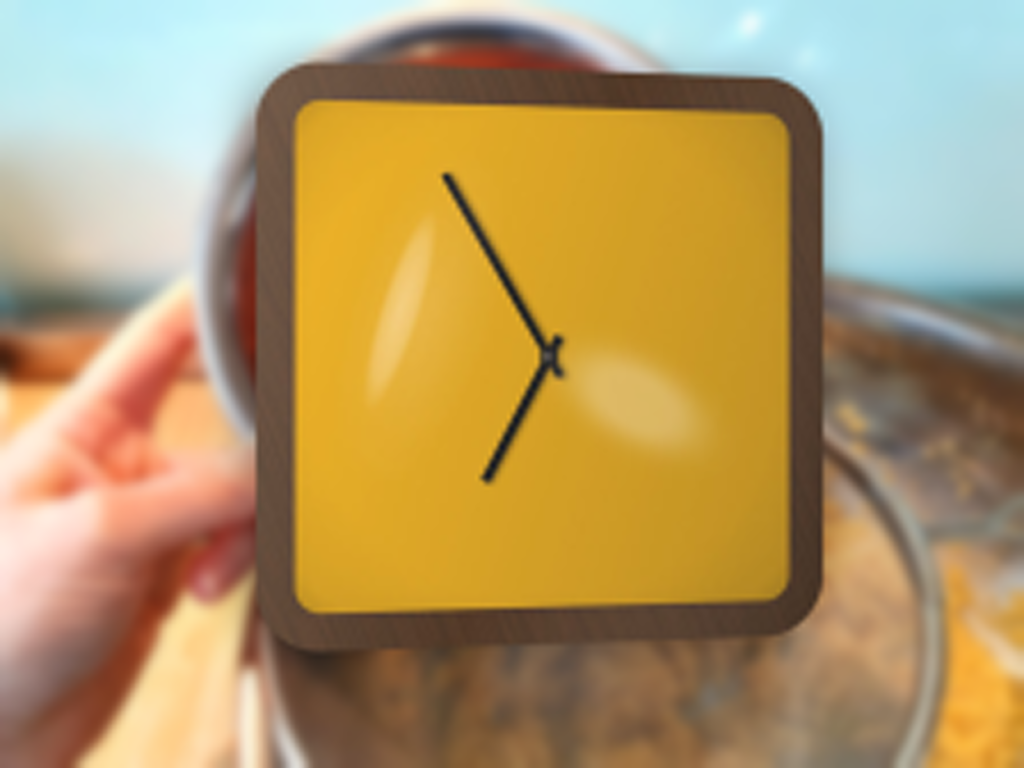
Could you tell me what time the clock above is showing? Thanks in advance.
6:55
